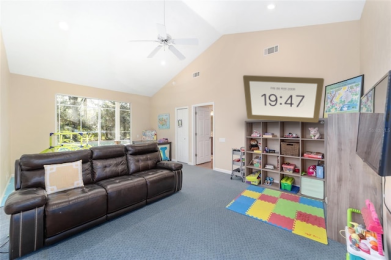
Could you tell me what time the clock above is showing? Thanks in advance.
19:47
